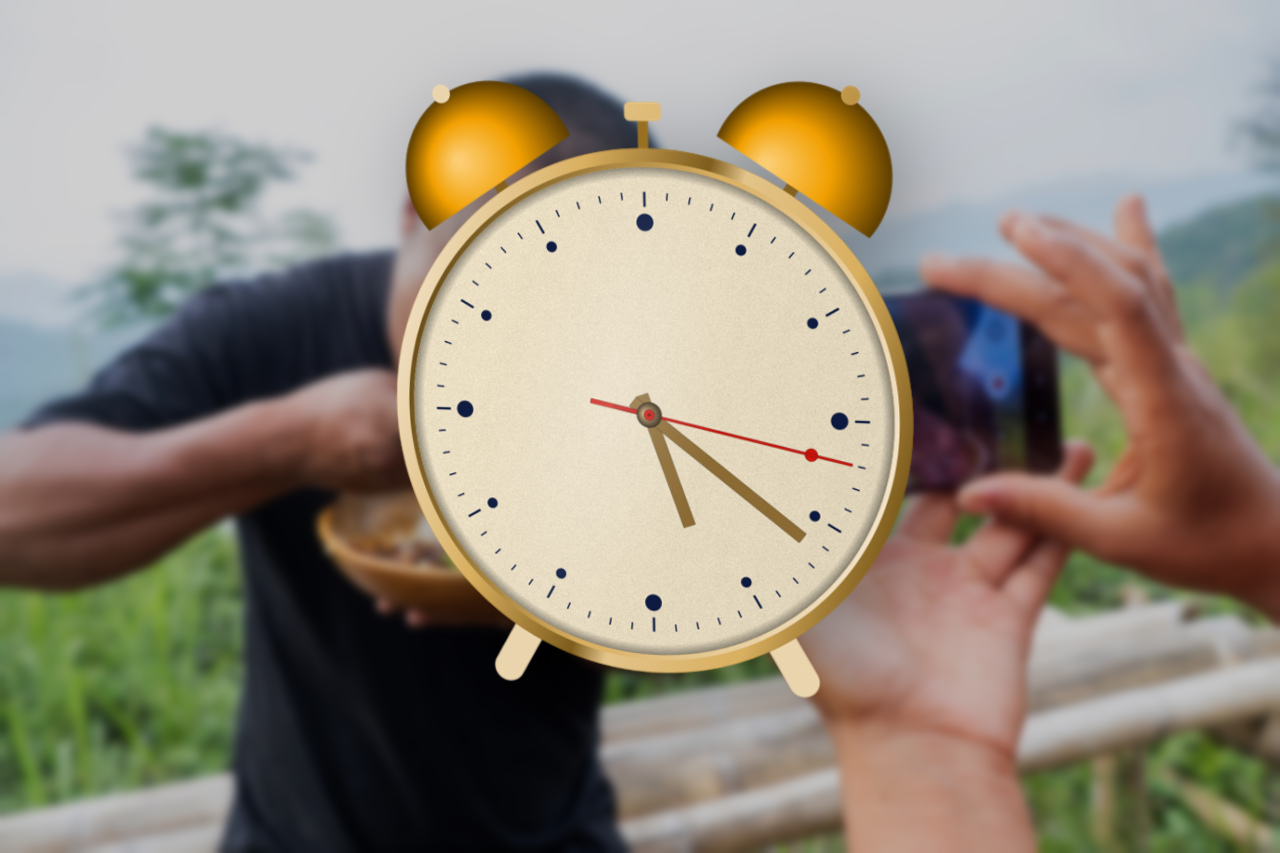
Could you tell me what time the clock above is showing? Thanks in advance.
5:21:17
